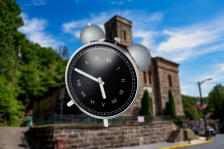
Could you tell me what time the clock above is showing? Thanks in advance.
4:45
